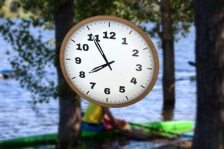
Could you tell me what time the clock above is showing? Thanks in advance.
7:55
